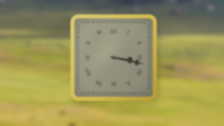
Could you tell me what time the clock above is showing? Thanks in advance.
3:17
